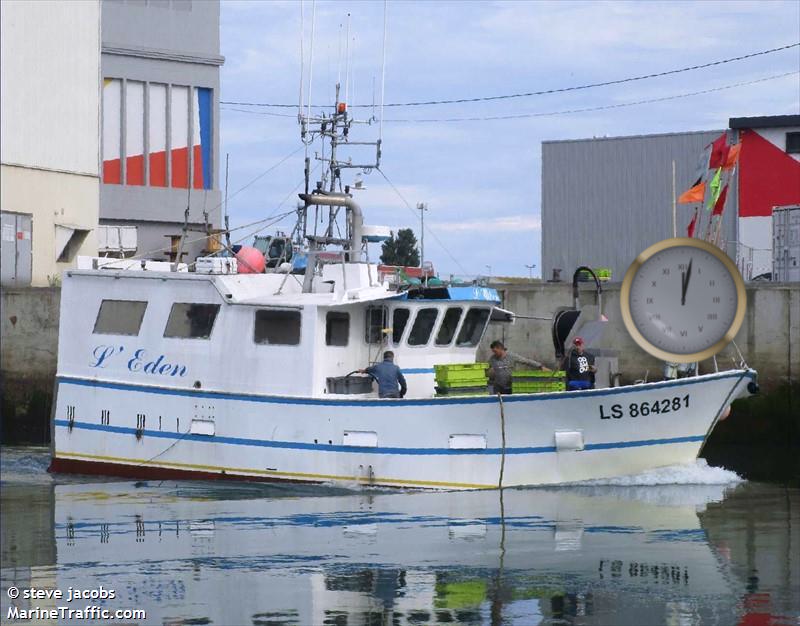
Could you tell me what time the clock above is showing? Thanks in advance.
12:02
